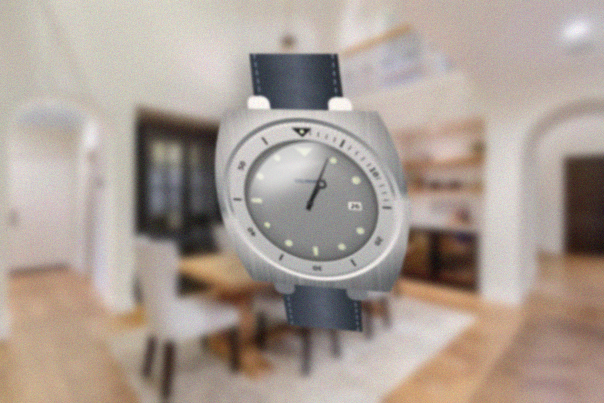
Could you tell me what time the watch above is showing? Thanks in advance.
1:04
